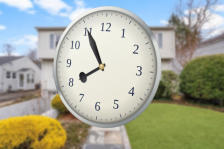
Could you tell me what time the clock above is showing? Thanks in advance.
7:55
